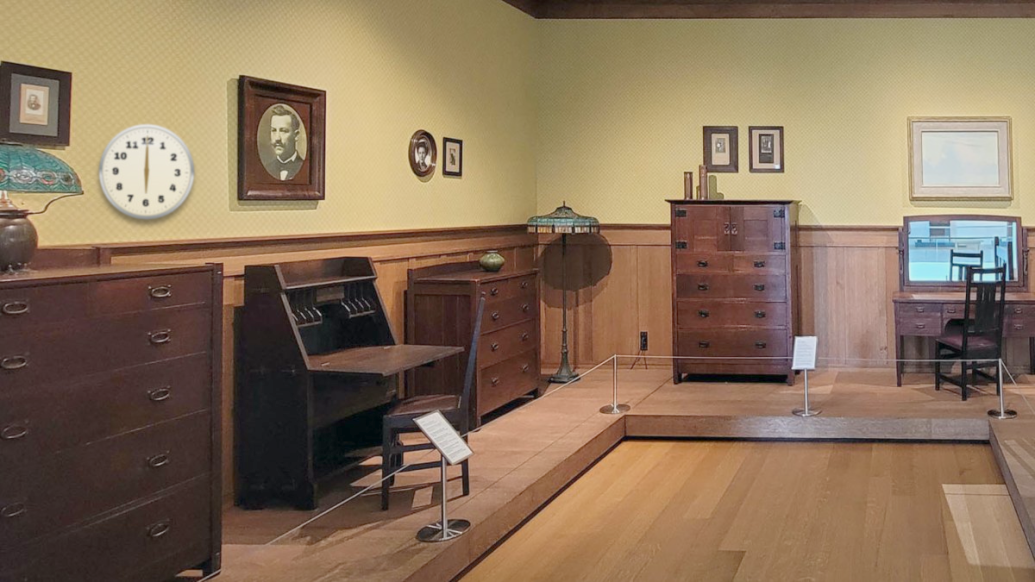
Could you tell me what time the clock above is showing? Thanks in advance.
6:00
